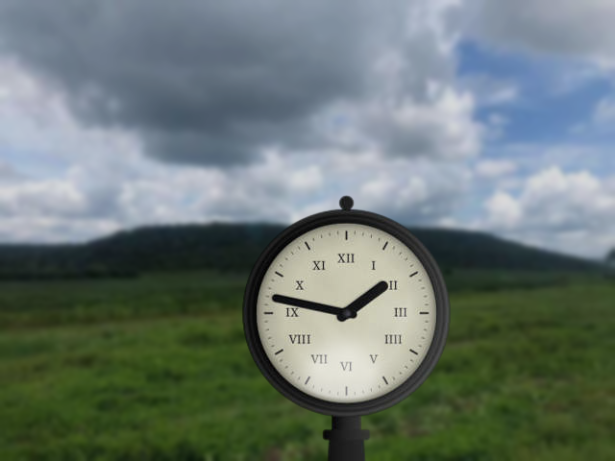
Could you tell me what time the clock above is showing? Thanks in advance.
1:47
